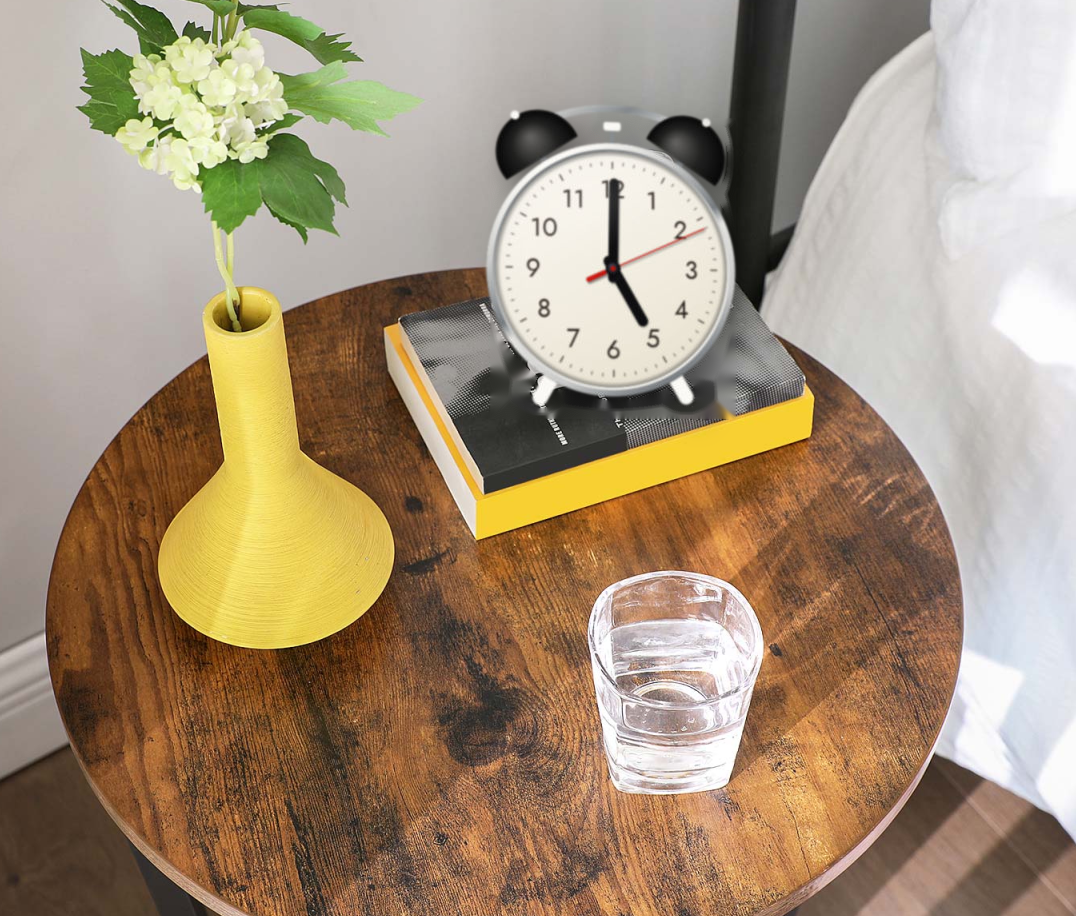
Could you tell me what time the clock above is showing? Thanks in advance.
5:00:11
